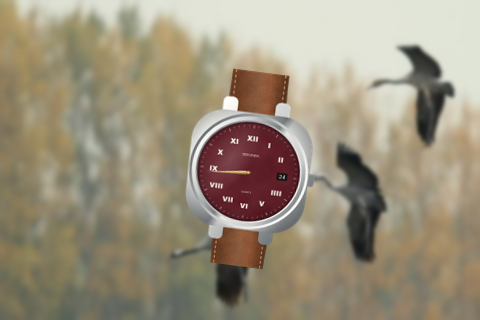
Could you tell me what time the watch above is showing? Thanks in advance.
8:44
